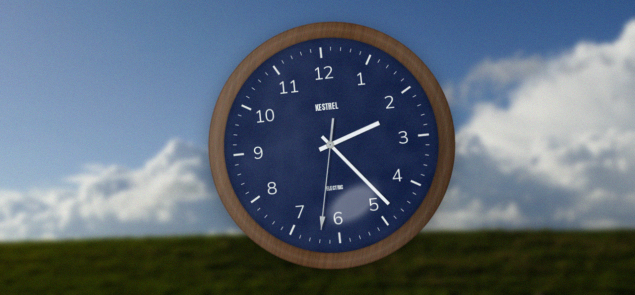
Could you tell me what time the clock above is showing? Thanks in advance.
2:23:32
